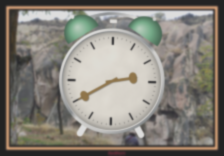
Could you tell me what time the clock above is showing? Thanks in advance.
2:40
